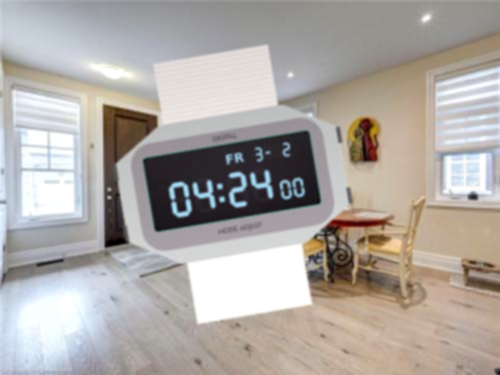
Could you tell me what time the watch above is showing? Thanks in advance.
4:24:00
